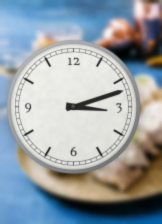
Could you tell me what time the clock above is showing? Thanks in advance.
3:12
